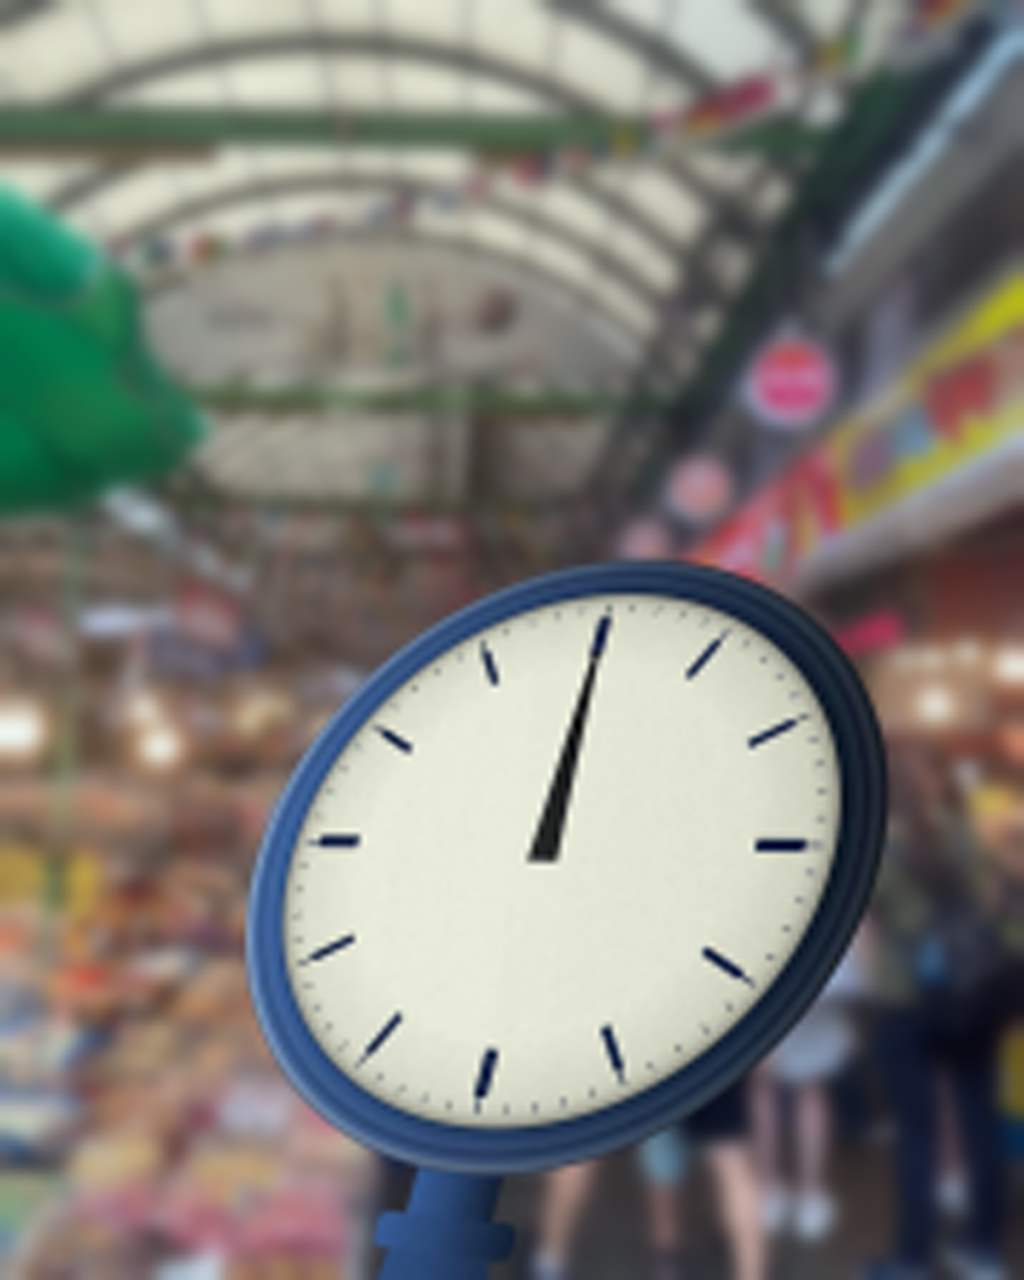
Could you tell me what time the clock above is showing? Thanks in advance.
12:00
